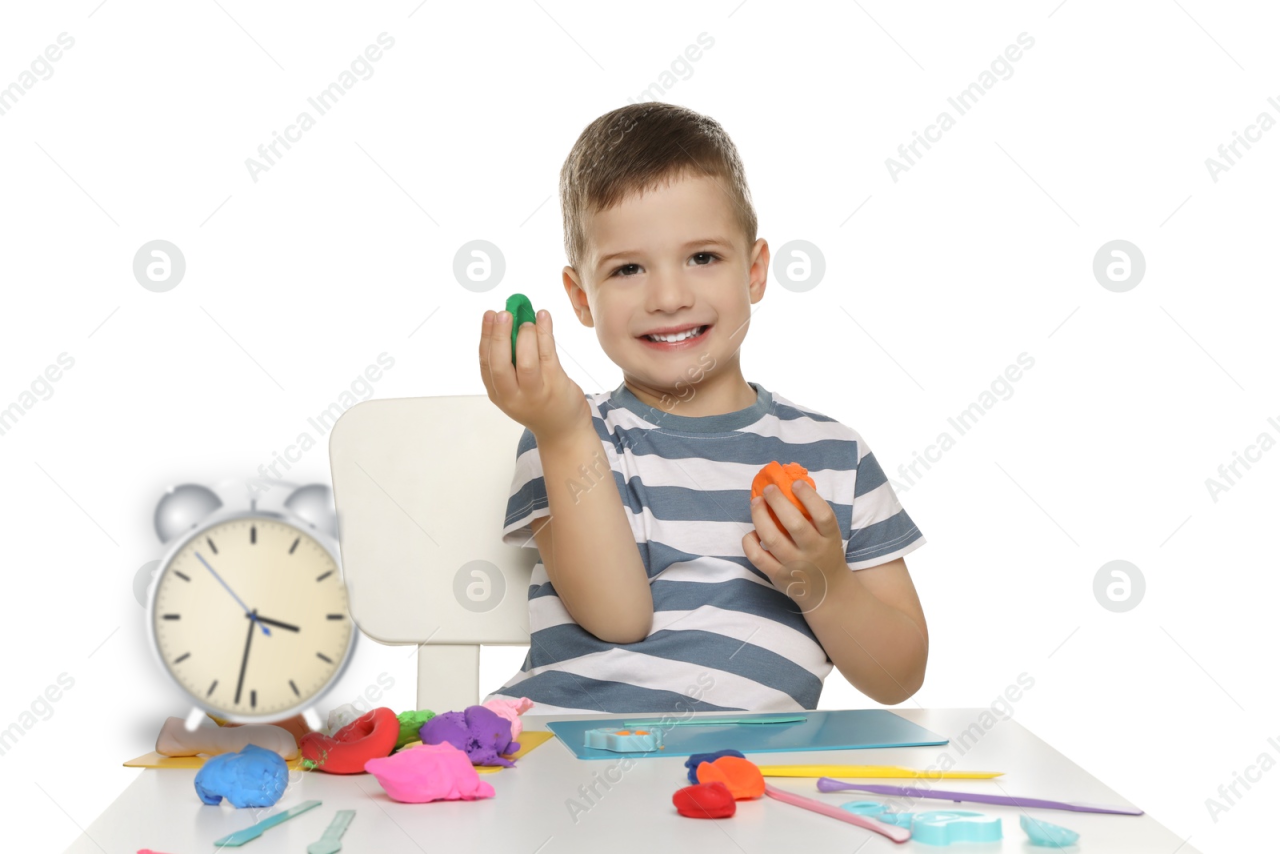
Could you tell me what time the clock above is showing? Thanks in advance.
3:31:53
